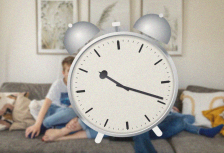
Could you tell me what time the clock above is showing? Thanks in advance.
10:19
